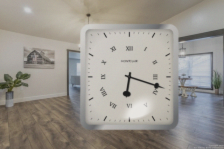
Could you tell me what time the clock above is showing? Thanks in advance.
6:18
